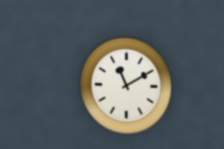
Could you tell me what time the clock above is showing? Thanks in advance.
11:10
